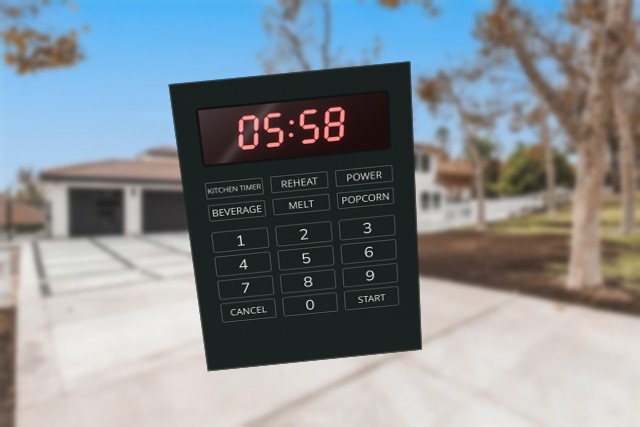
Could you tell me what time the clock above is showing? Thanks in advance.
5:58
